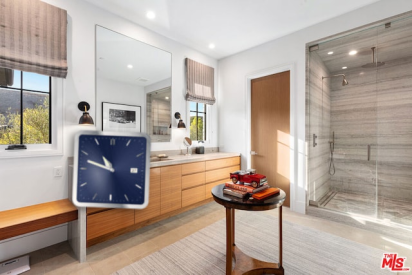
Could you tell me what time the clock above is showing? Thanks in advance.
10:48
